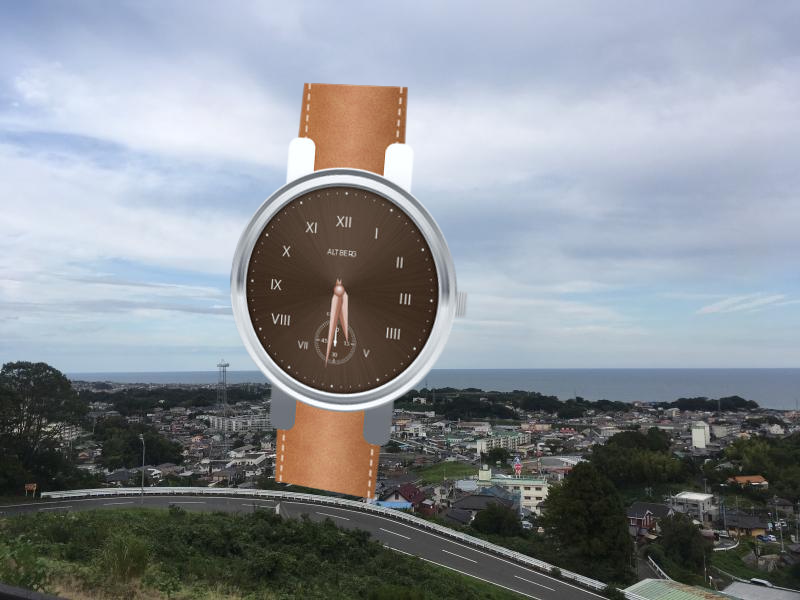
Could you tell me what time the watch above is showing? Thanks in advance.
5:31
